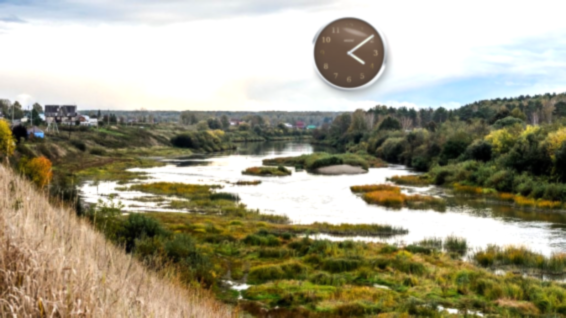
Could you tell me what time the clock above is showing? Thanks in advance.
4:09
